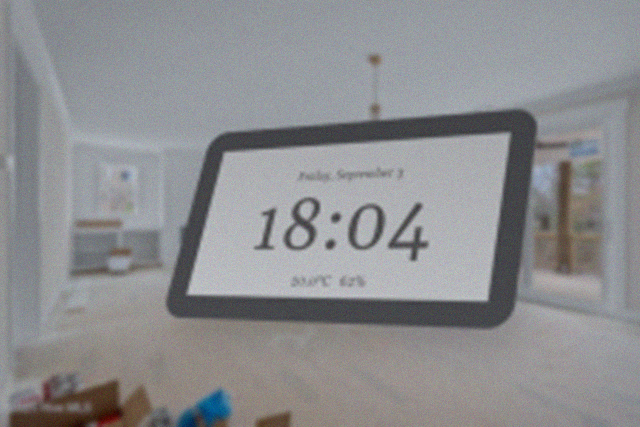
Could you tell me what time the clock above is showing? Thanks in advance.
18:04
